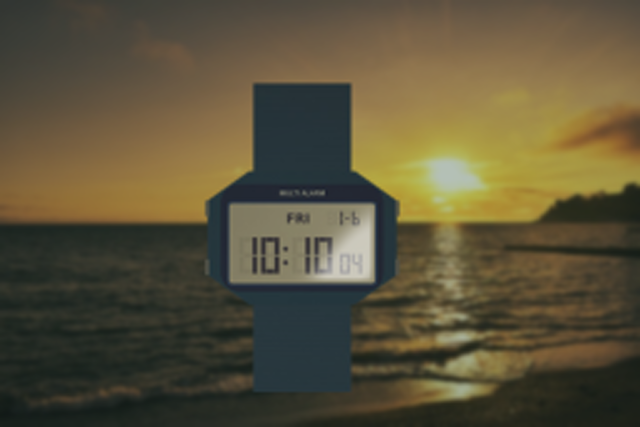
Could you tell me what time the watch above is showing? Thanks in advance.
10:10:04
